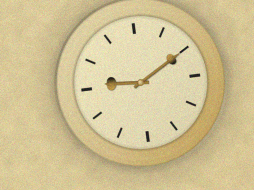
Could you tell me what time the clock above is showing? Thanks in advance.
9:10
